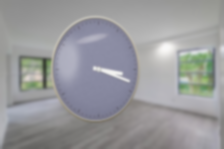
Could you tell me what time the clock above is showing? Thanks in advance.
3:18
